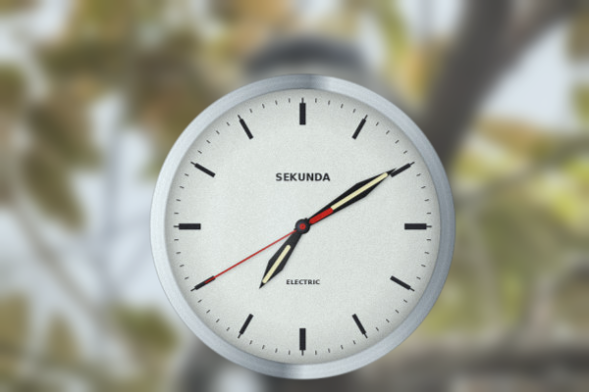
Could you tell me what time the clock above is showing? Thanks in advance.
7:09:40
